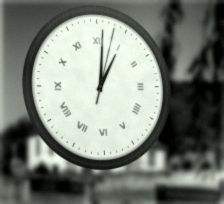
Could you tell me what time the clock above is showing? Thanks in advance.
1:01:03
